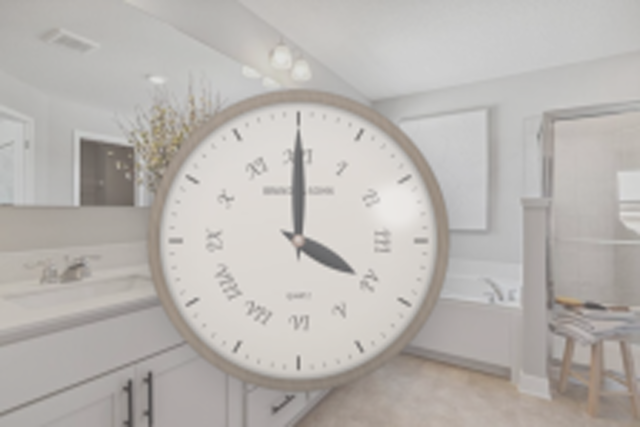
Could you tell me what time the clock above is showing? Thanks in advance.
4:00
